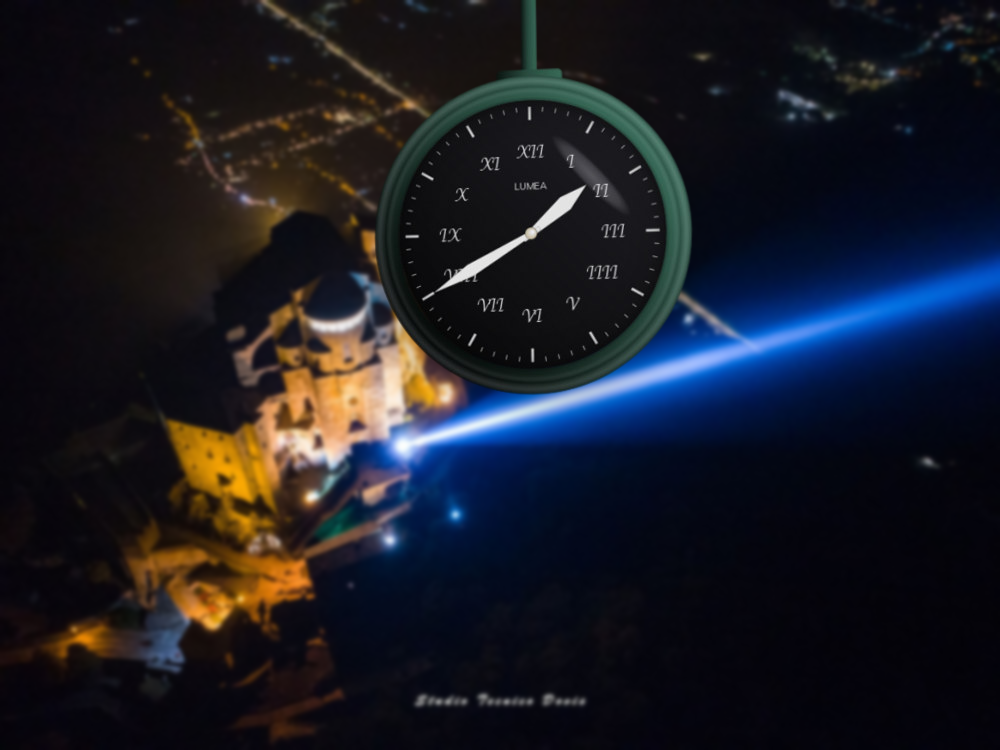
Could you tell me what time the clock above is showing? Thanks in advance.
1:40
